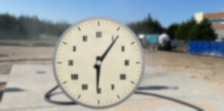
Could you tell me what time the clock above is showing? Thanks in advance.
6:06
